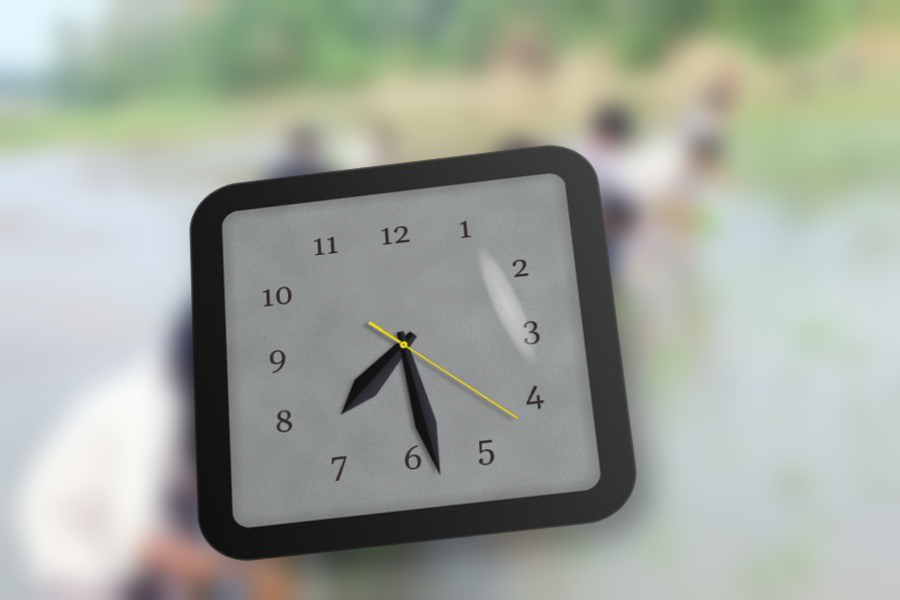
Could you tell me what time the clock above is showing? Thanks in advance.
7:28:22
